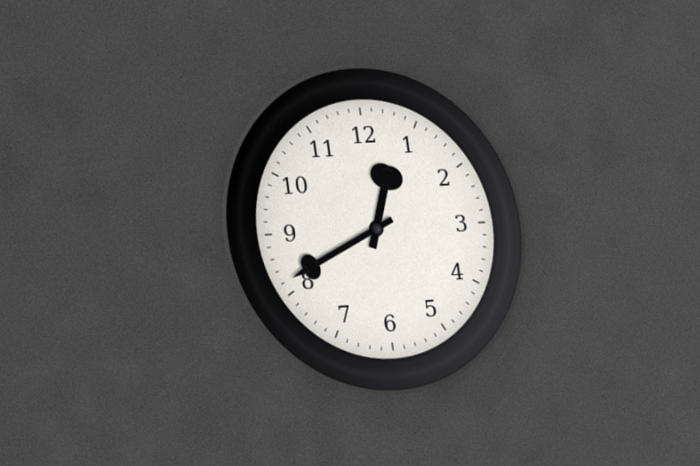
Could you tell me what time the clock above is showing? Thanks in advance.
12:41
